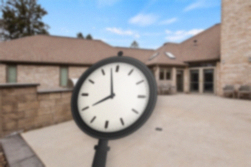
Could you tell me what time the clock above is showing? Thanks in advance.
7:58
